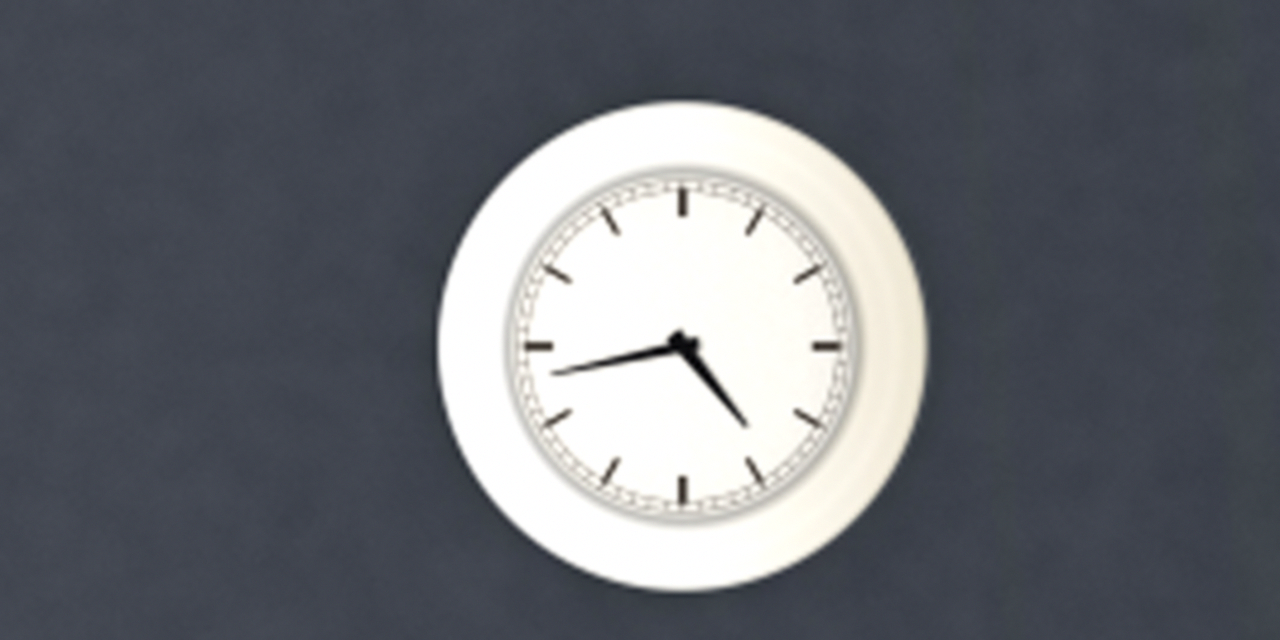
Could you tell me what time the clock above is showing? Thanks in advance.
4:43
